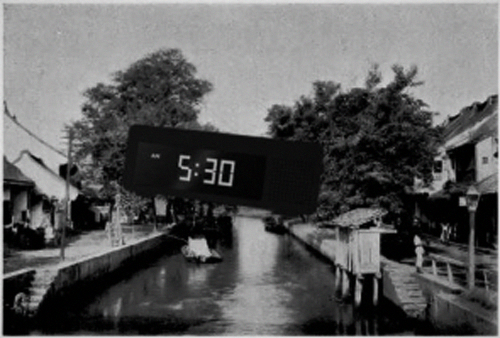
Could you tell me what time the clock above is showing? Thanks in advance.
5:30
